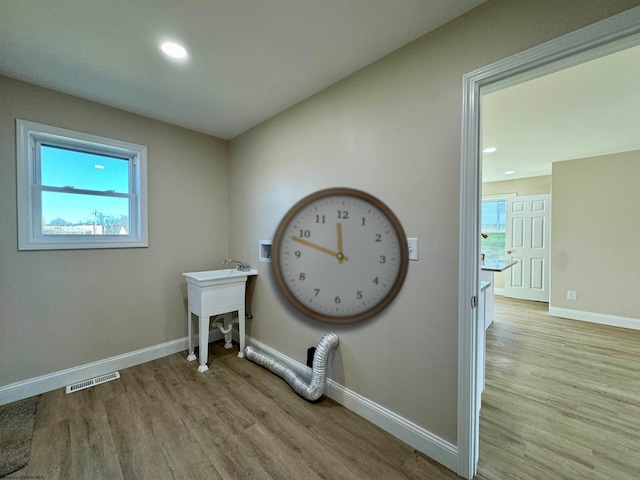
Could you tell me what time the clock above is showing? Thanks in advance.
11:48
